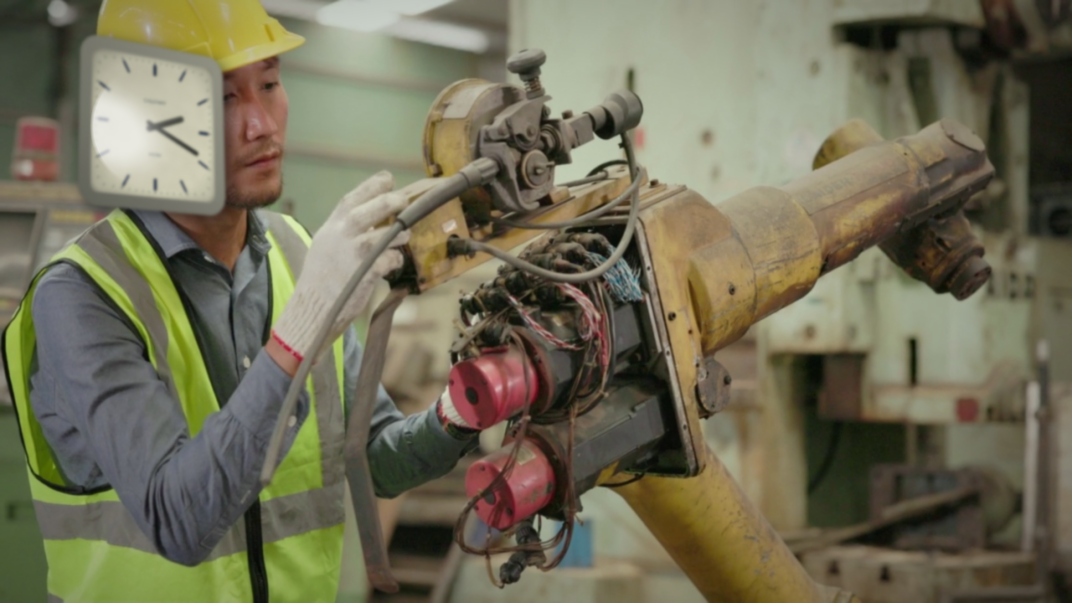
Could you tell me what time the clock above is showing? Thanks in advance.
2:19
